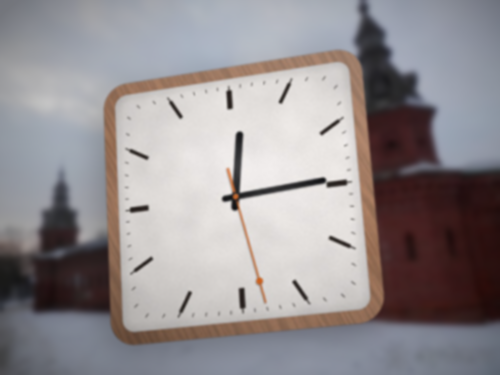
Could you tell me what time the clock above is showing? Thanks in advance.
12:14:28
